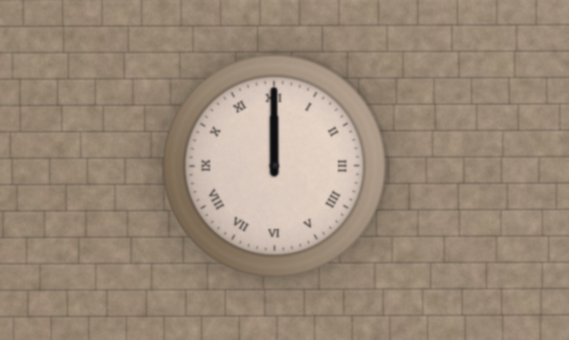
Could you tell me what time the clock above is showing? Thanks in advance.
12:00
